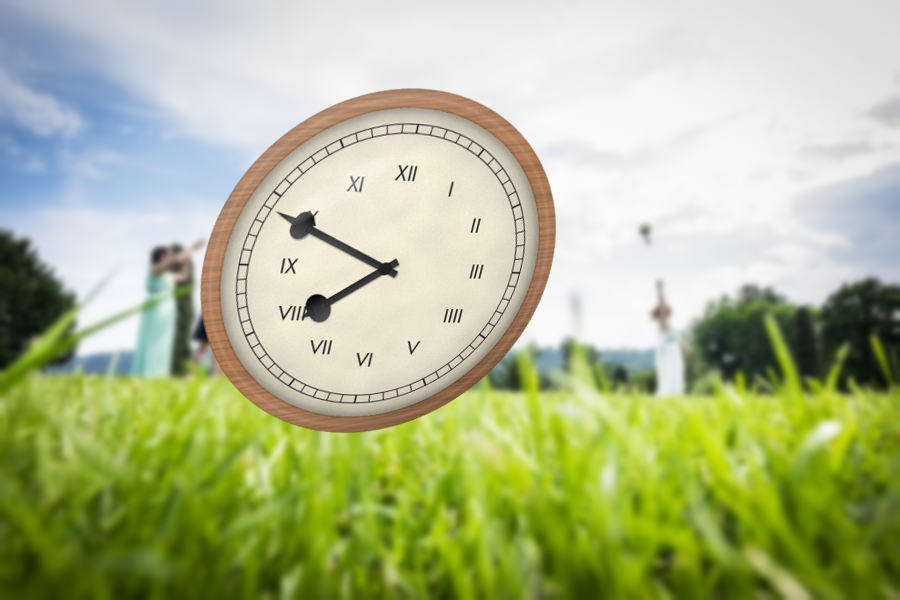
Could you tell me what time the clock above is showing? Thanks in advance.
7:49
